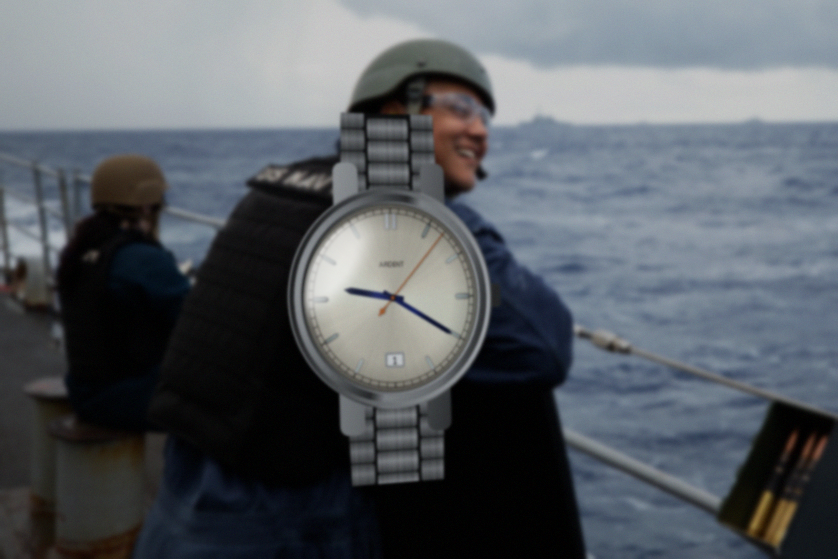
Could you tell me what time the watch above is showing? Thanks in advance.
9:20:07
